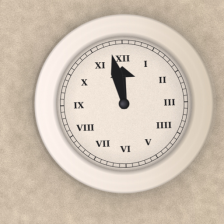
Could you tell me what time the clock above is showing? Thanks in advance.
11:58
